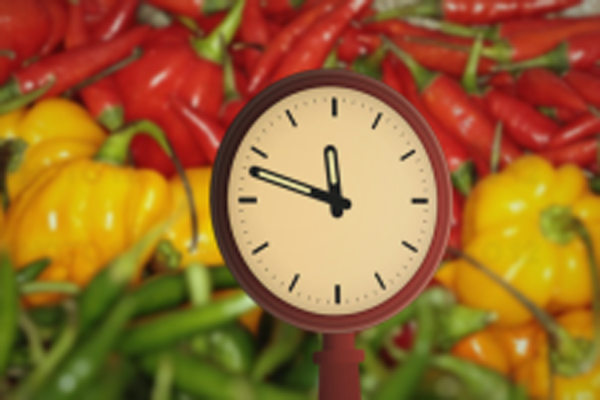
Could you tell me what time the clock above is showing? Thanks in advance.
11:48
